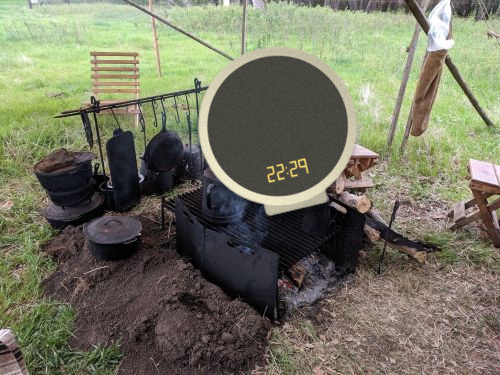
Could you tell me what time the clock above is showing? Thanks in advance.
22:29
